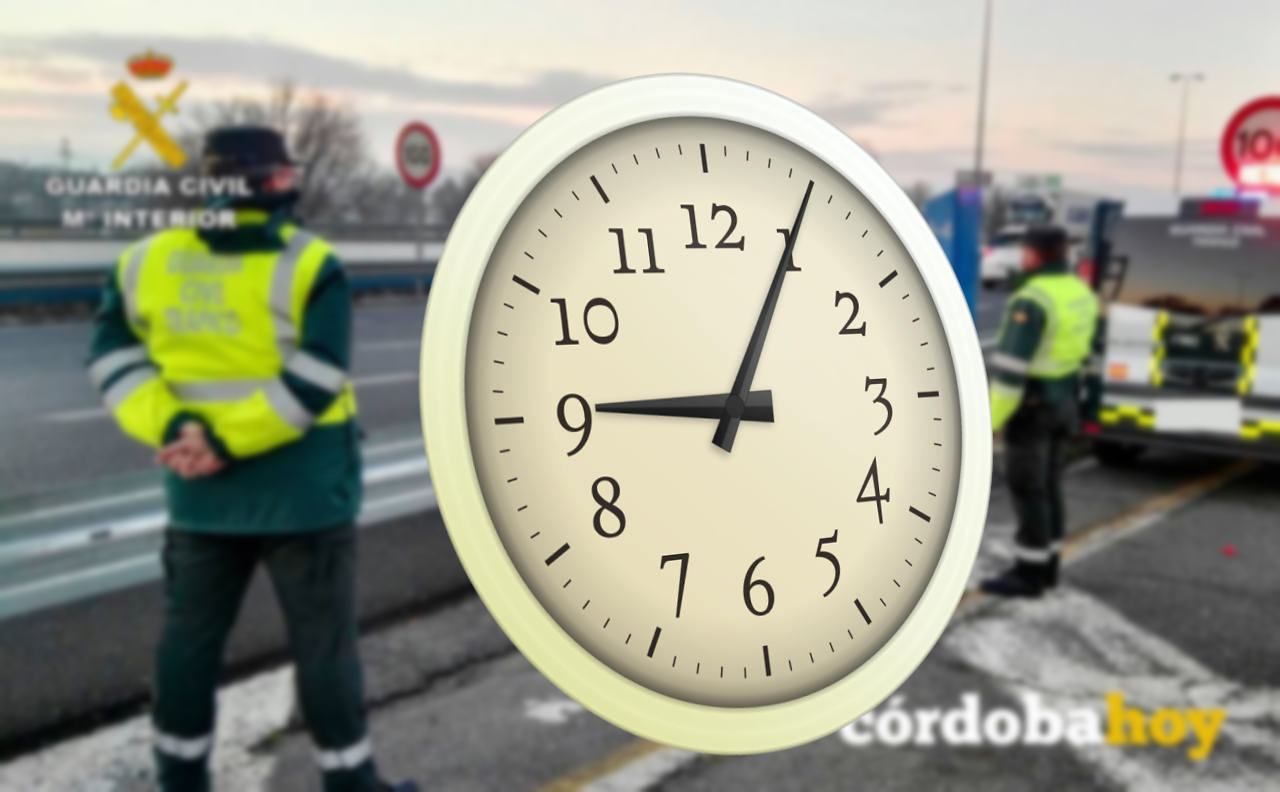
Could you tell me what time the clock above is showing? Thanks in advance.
9:05
